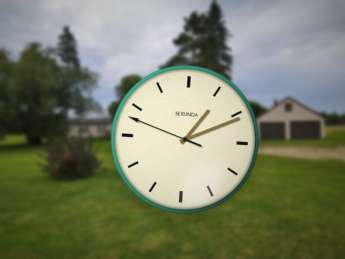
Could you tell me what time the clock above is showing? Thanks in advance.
1:10:48
